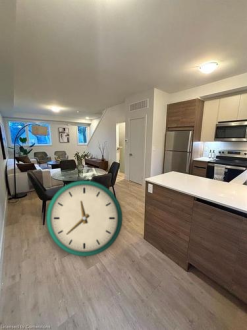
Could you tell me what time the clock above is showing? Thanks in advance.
11:38
